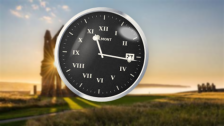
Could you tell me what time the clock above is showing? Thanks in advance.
11:16
